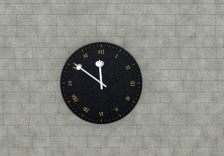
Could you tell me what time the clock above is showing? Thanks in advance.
11:51
